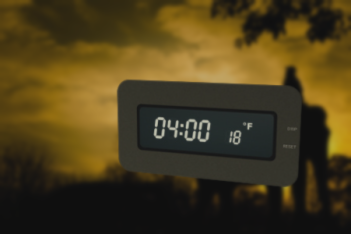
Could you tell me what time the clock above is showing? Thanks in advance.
4:00
